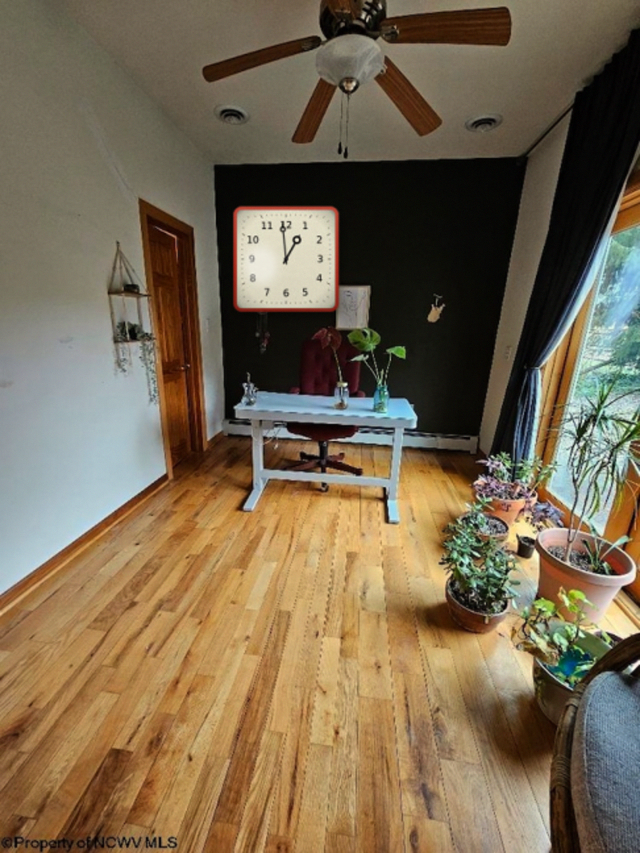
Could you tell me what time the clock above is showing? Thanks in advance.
12:59
